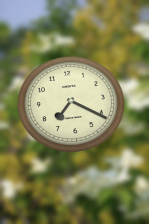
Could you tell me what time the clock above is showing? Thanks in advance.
7:21
